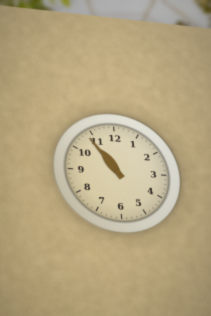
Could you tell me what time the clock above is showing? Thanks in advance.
10:54
